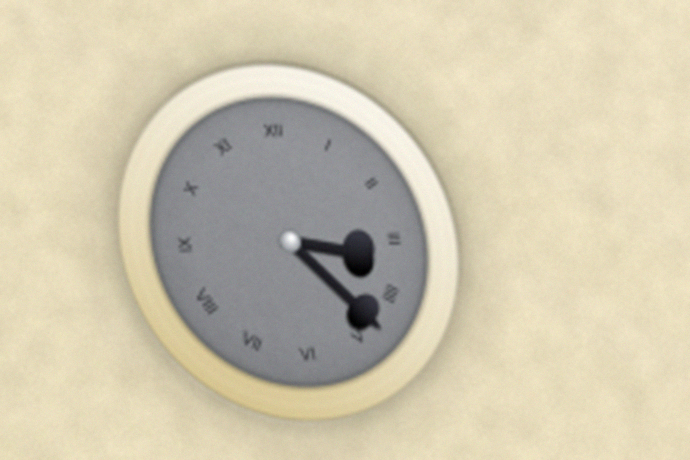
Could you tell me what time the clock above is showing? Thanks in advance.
3:23
